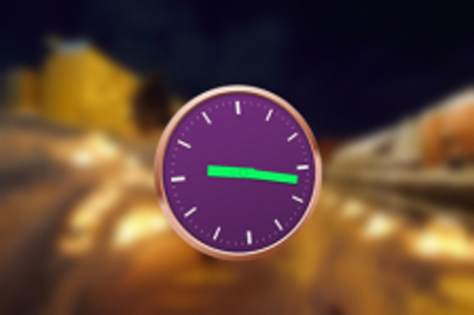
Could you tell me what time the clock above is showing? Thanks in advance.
9:17
